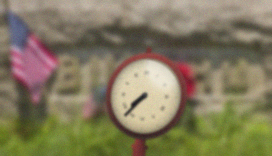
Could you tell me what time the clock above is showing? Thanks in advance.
7:37
